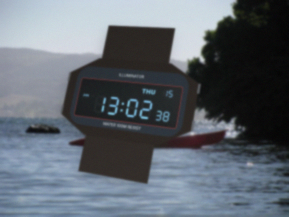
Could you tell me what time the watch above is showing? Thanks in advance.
13:02
